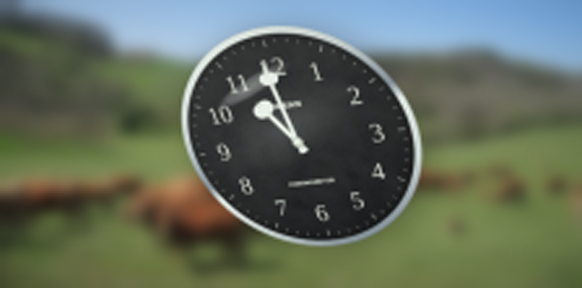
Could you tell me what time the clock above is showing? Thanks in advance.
10:59
